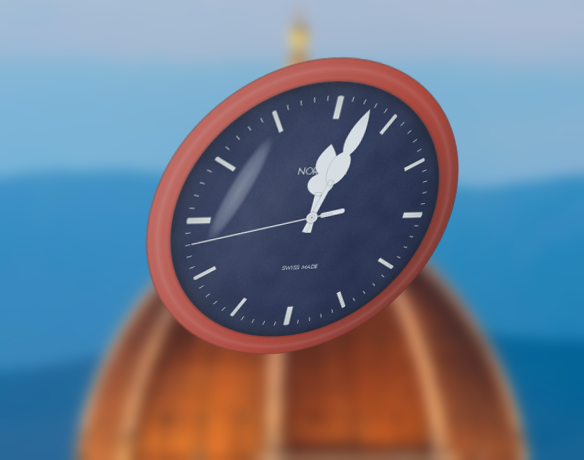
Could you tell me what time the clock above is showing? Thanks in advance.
12:02:43
